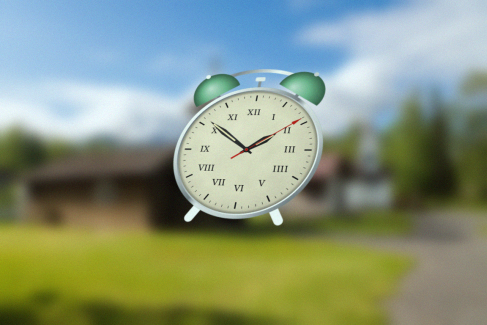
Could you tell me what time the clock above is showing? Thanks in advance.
1:51:09
